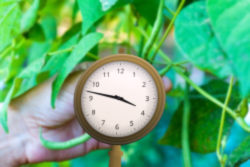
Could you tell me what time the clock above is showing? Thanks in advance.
3:47
